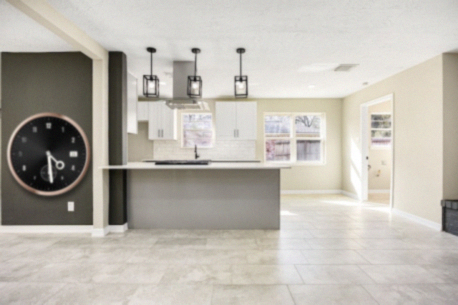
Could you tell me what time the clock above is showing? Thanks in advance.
4:29
